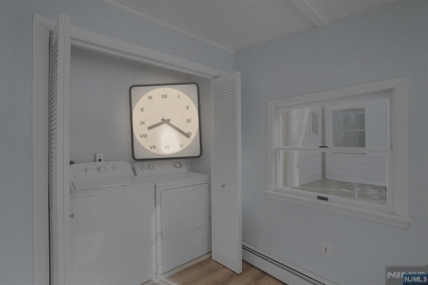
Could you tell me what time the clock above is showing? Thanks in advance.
8:21
